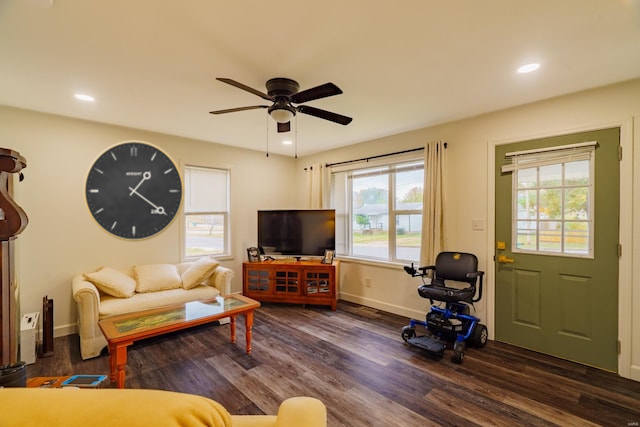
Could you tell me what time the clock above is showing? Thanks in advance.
1:21
